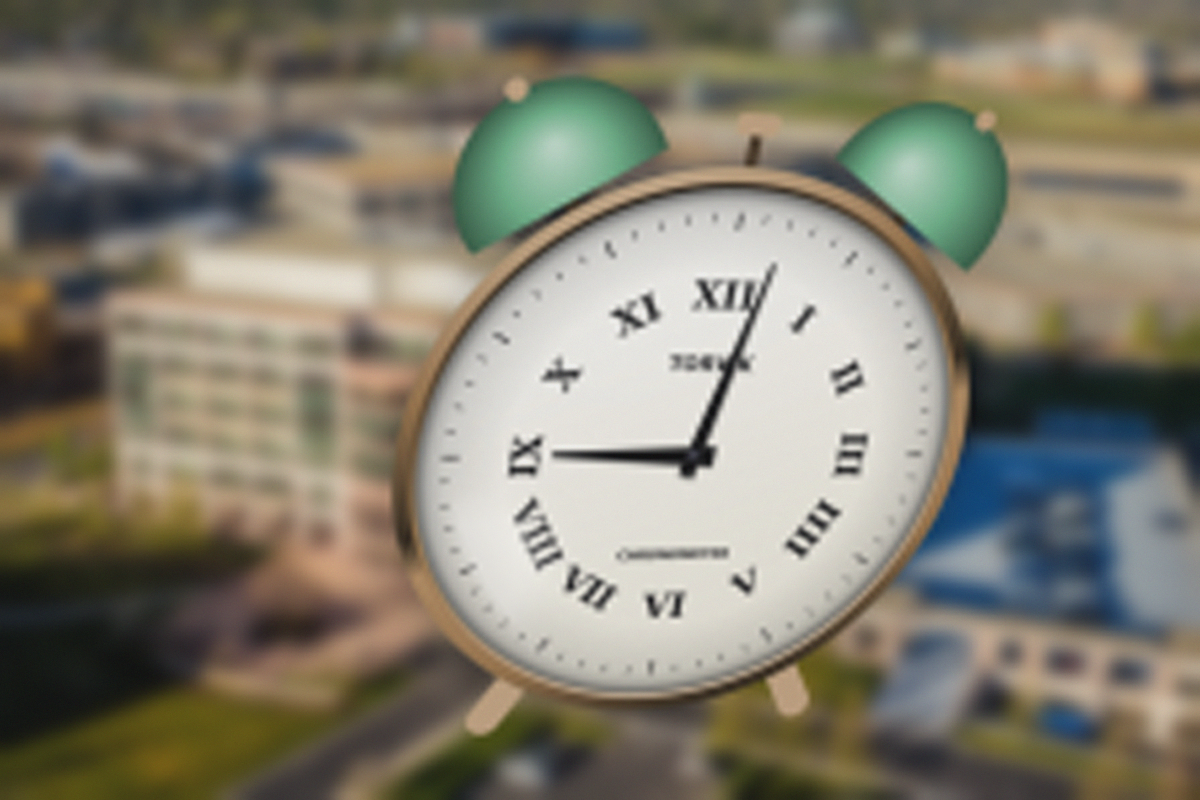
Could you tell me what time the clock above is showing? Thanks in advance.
9:02
